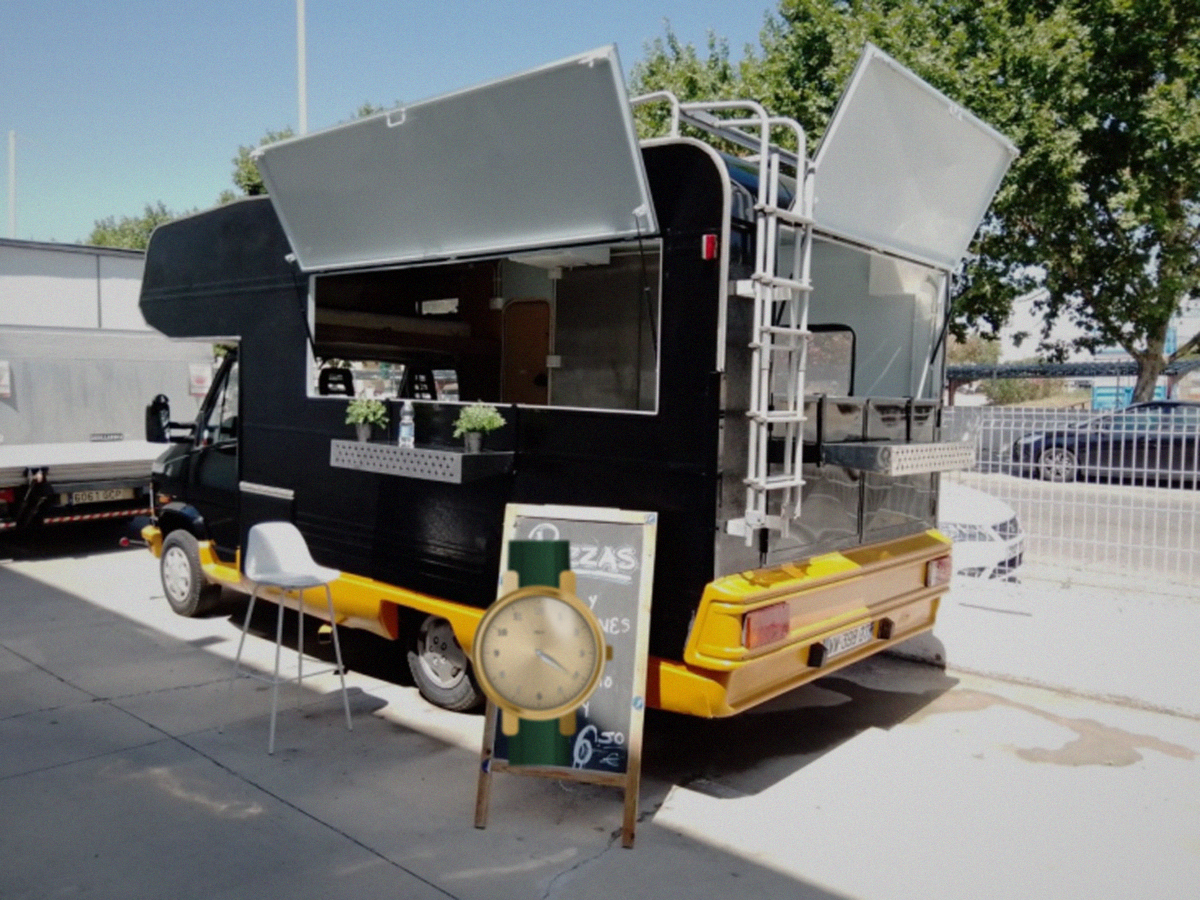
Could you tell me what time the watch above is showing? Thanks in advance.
4:21
